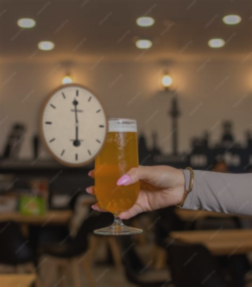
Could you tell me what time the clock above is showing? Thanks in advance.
5:59
